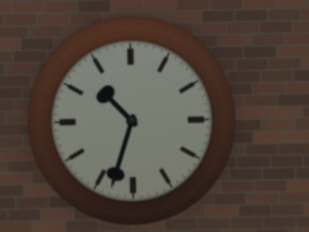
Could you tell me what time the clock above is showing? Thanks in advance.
10:33
